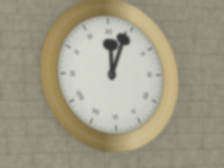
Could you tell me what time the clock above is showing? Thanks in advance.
12:04
